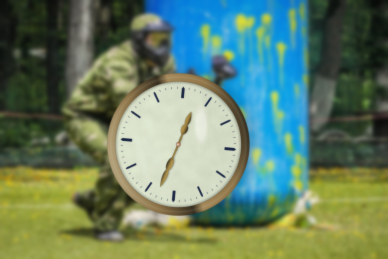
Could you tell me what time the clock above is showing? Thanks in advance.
12:33
